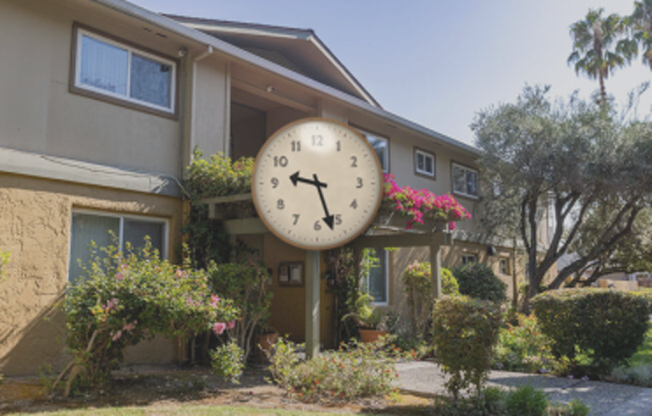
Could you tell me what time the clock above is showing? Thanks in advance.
9:27
